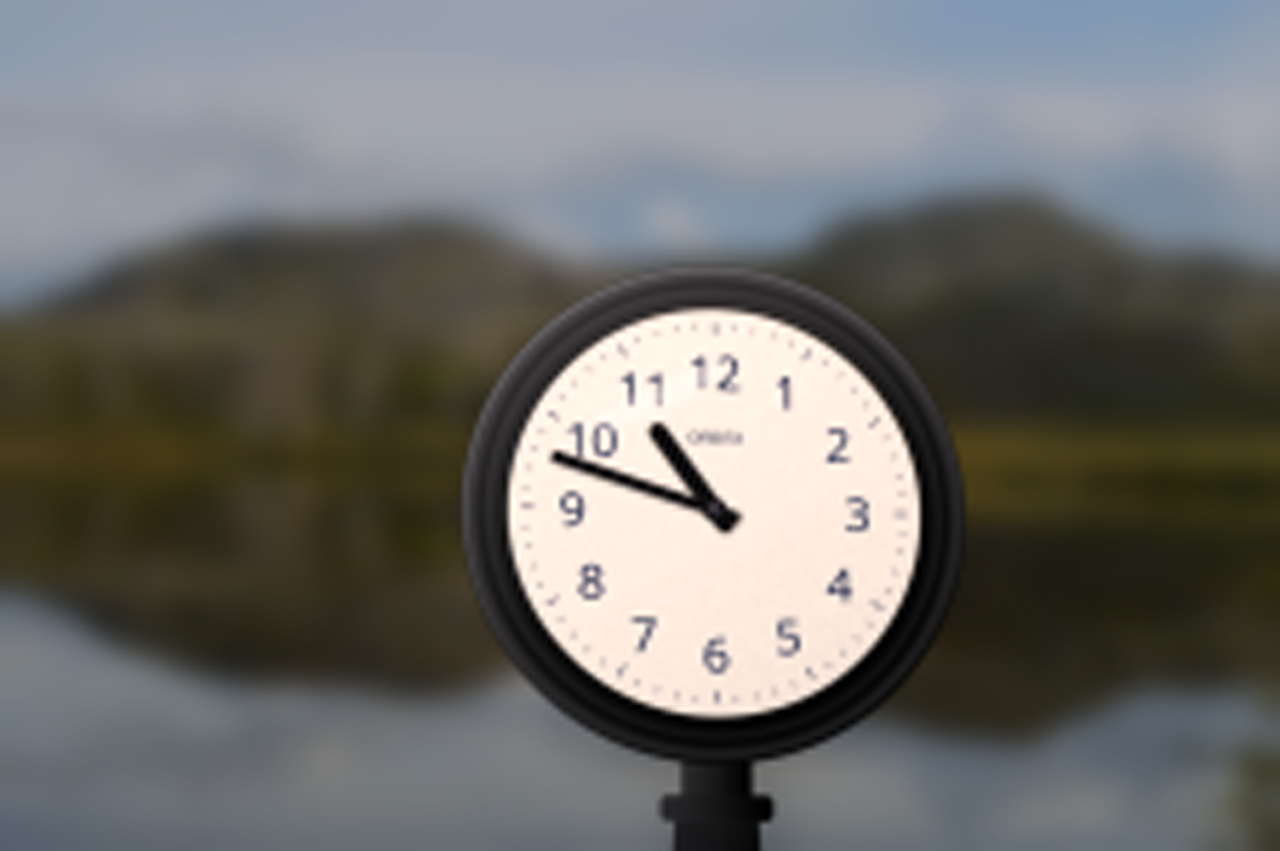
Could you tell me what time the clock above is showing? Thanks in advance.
10:48
